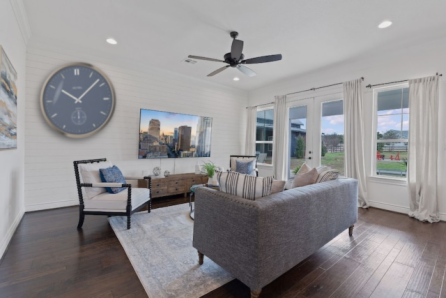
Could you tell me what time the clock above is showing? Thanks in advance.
10:08
